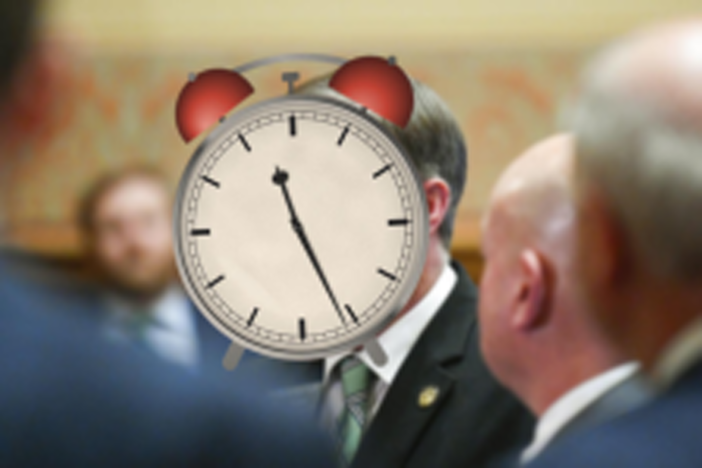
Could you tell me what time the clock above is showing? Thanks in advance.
11:26
